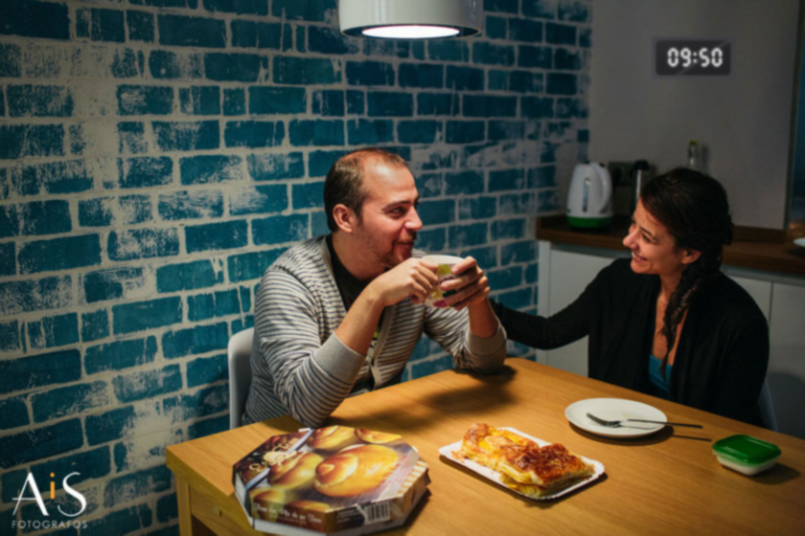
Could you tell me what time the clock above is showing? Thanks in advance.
9:50
